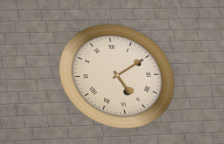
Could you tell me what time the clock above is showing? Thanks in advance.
5:10
